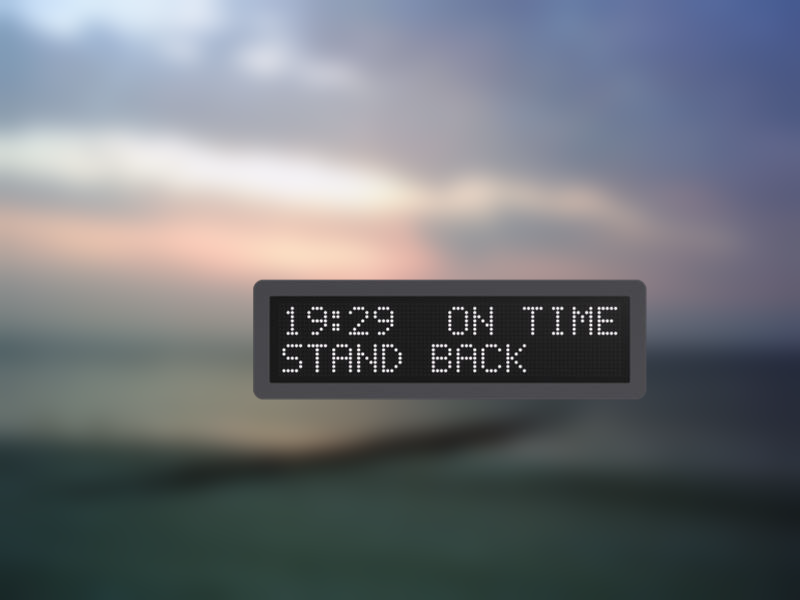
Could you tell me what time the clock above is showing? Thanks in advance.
19:29
